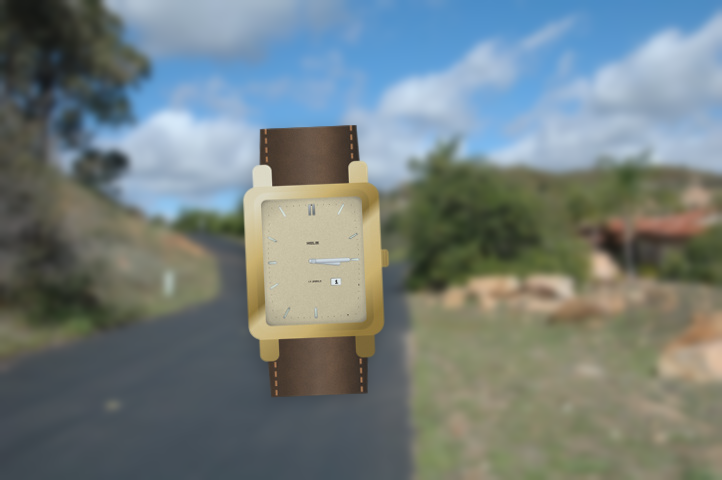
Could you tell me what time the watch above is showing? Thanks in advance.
3:15
